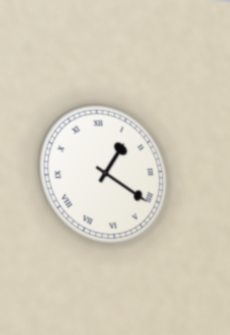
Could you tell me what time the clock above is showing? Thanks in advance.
1:21
